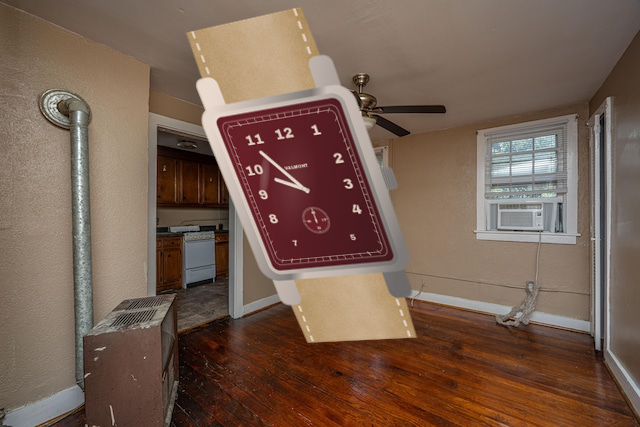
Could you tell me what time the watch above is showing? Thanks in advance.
9:54
